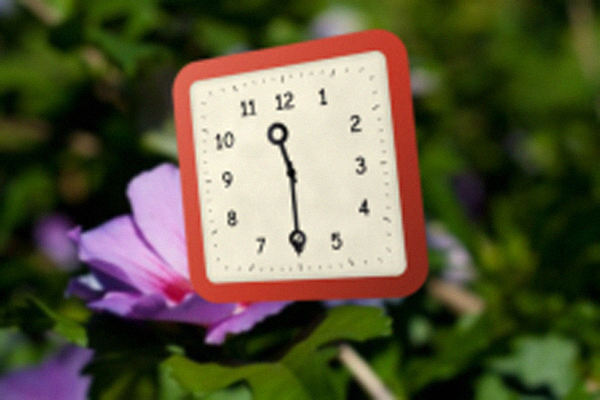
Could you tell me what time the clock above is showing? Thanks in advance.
11:30
